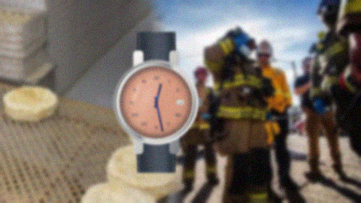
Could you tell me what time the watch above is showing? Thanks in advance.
12:28
